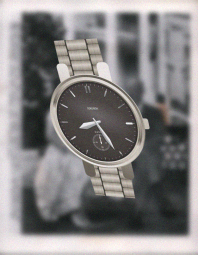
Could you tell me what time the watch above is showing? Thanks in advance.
8:26
